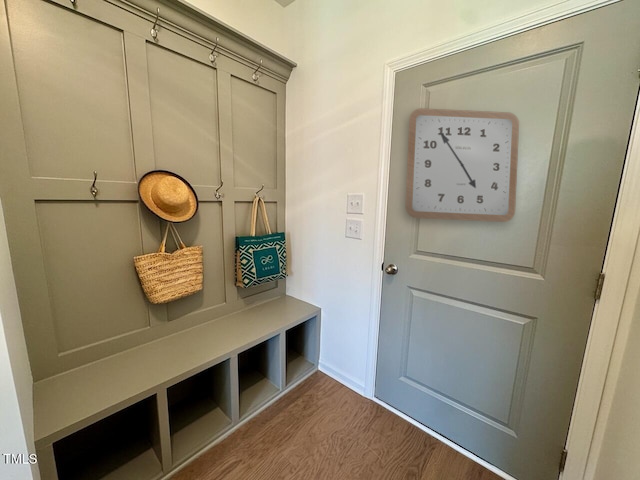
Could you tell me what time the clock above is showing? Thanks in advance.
4:54
